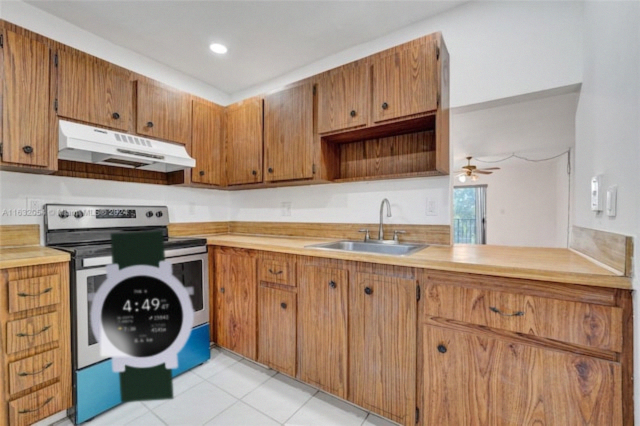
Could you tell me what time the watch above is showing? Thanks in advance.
4:49
